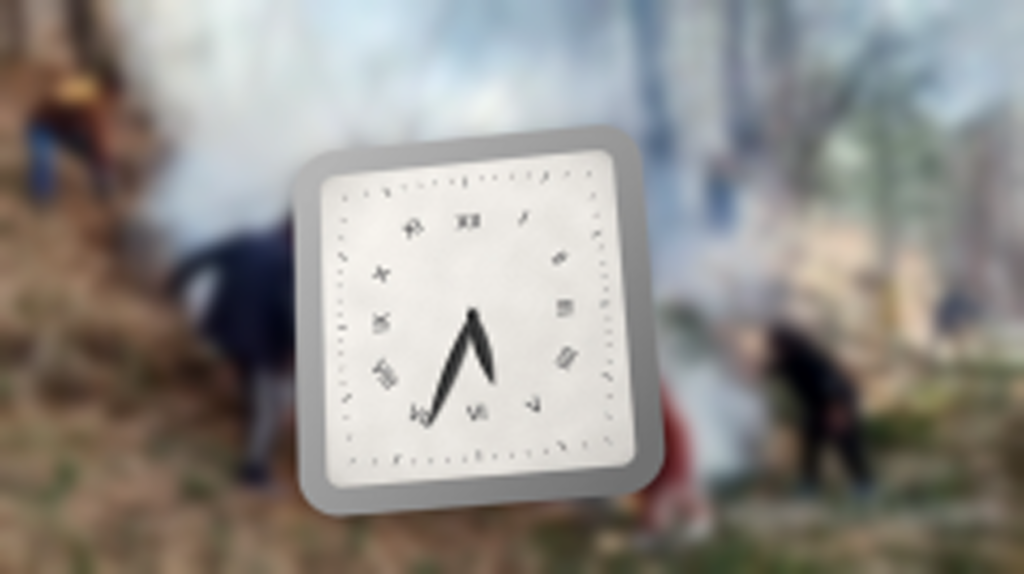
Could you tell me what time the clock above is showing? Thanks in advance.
5:34
